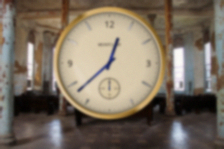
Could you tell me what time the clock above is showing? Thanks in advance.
12:38
